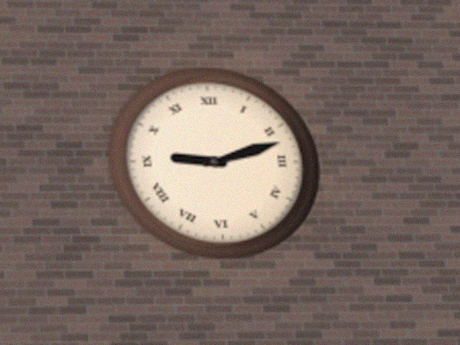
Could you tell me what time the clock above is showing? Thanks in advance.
9:12
